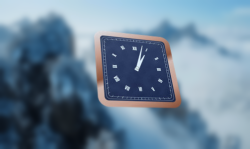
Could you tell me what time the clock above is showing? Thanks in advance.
1:03
